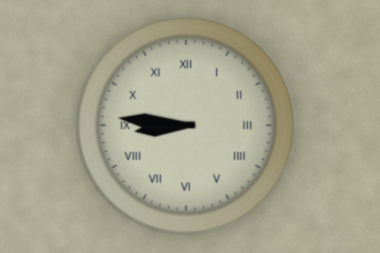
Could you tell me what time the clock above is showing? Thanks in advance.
8:46
